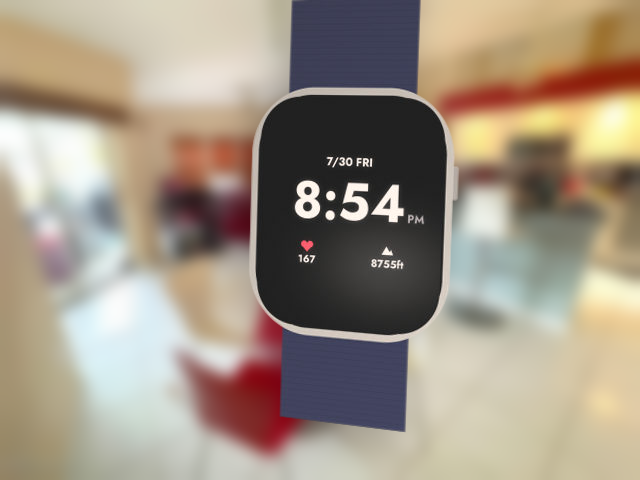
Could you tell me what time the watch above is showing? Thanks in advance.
8:54
